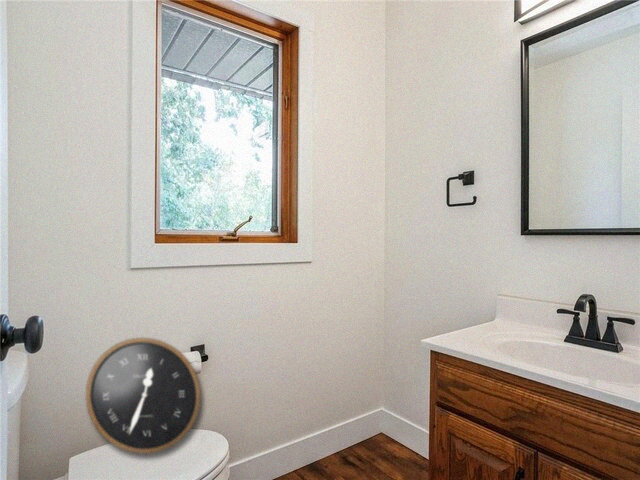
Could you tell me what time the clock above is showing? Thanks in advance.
12:34
